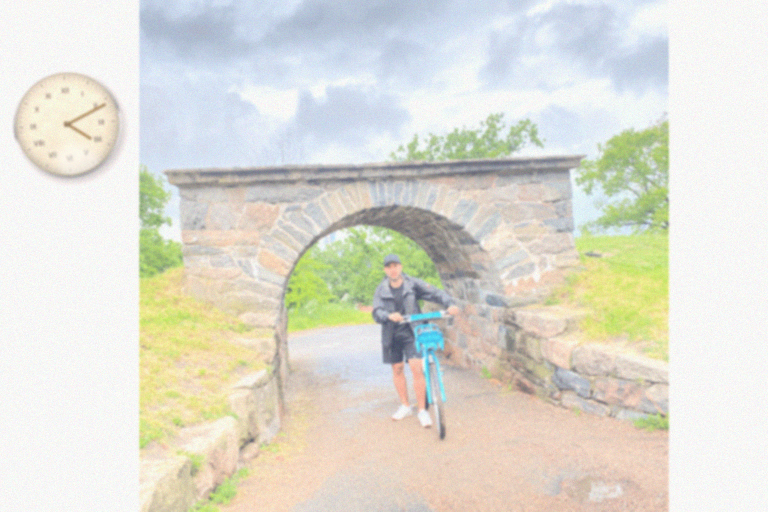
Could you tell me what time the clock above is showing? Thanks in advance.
4:11
